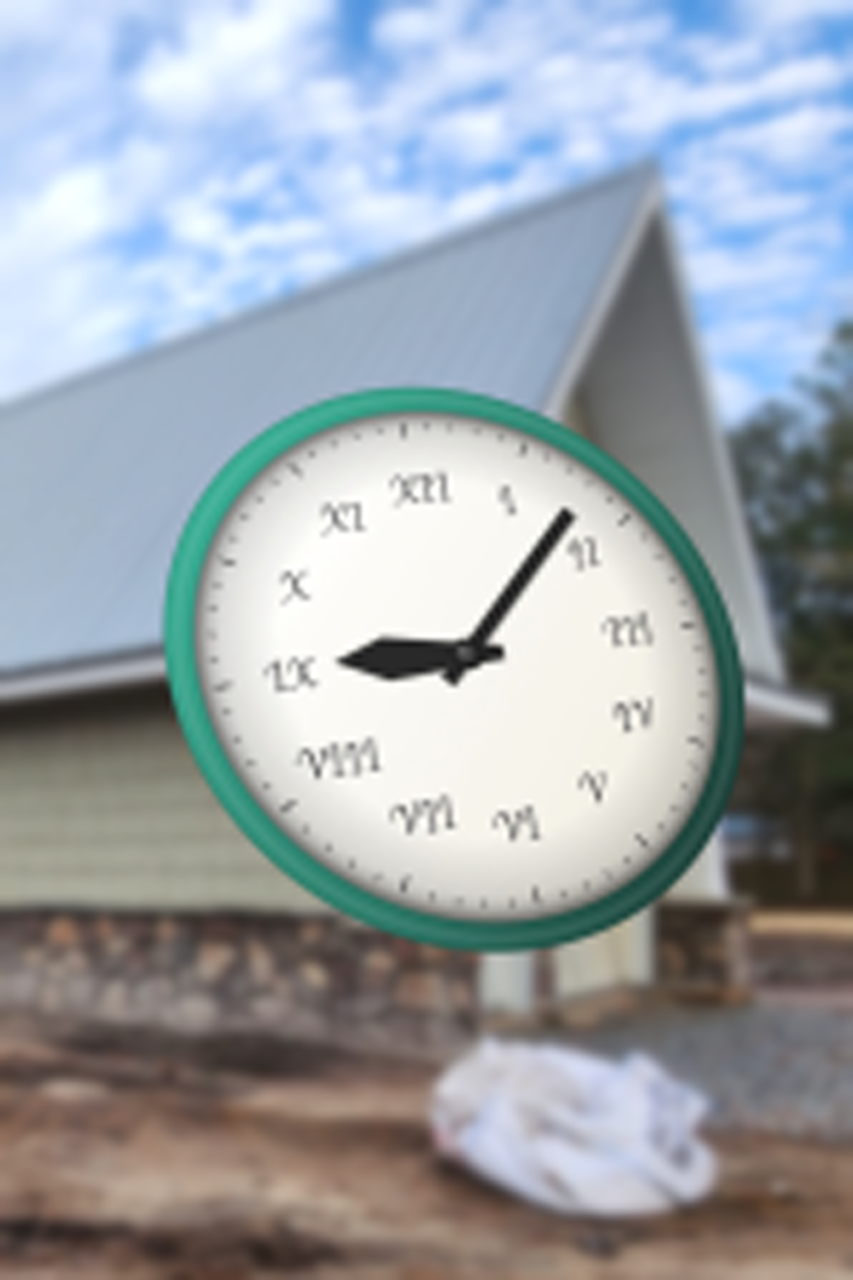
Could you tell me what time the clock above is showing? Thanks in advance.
9:08
